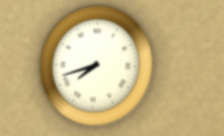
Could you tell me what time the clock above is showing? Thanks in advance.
7:42
